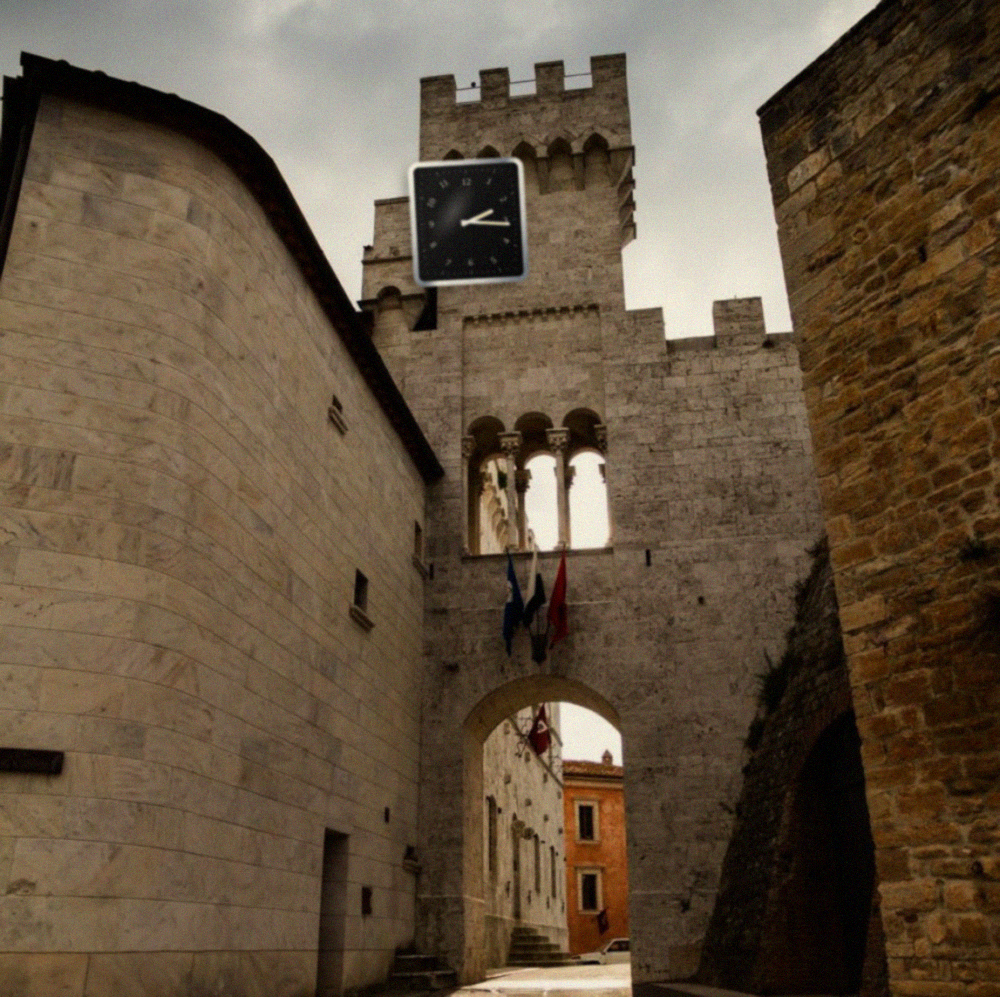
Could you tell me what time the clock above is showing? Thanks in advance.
2:16
